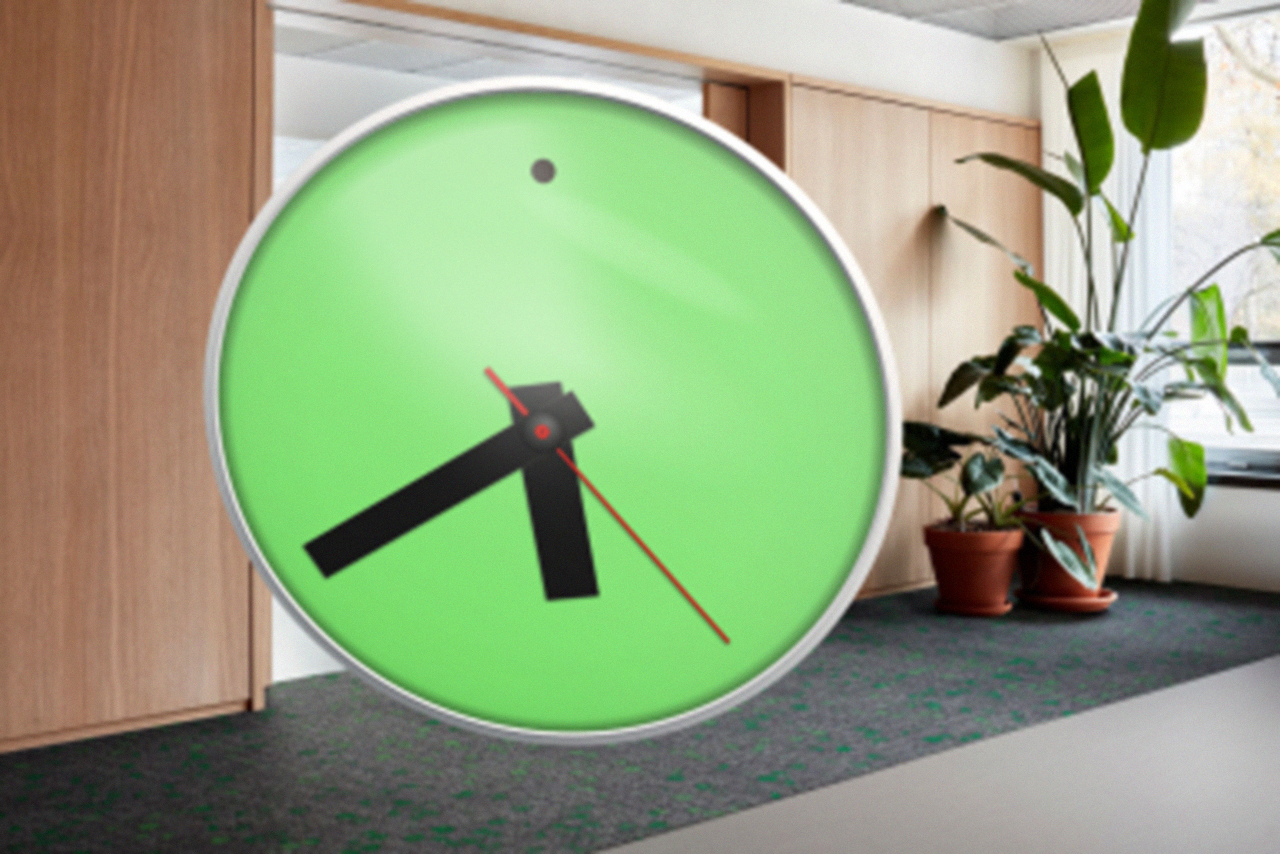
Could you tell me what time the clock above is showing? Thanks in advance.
5:39:23
